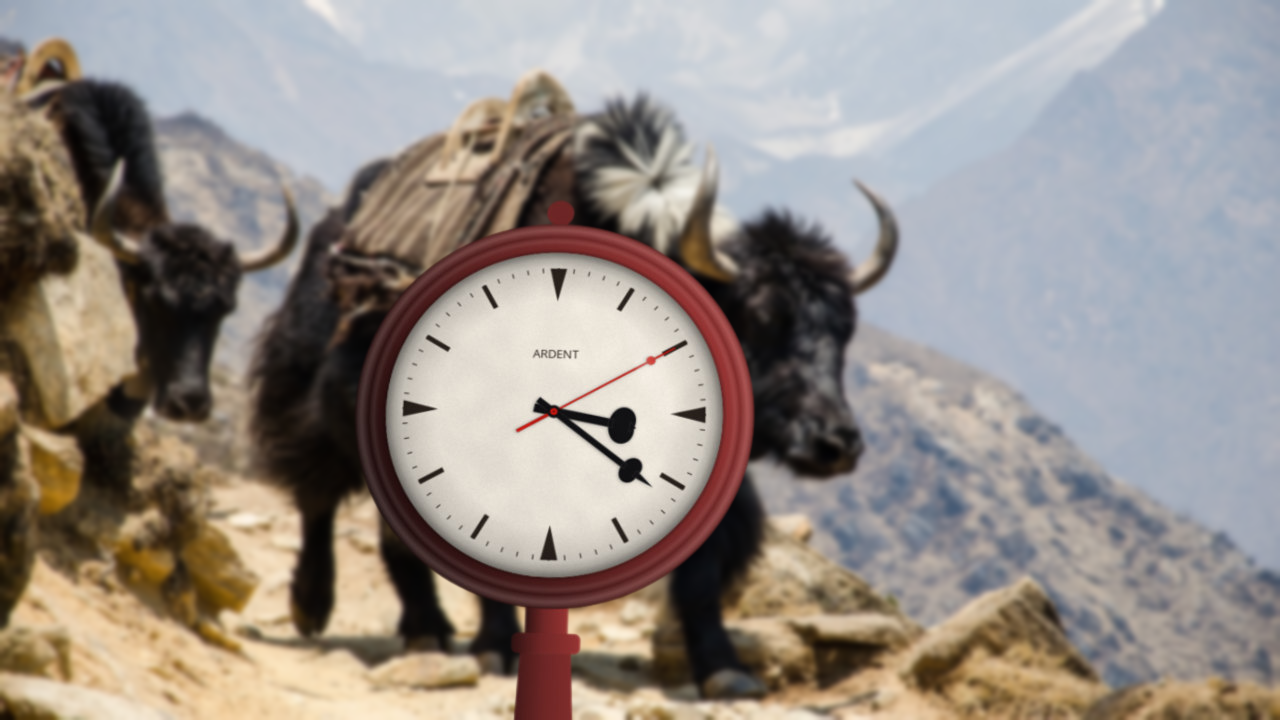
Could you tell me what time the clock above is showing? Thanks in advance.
3:21:10
